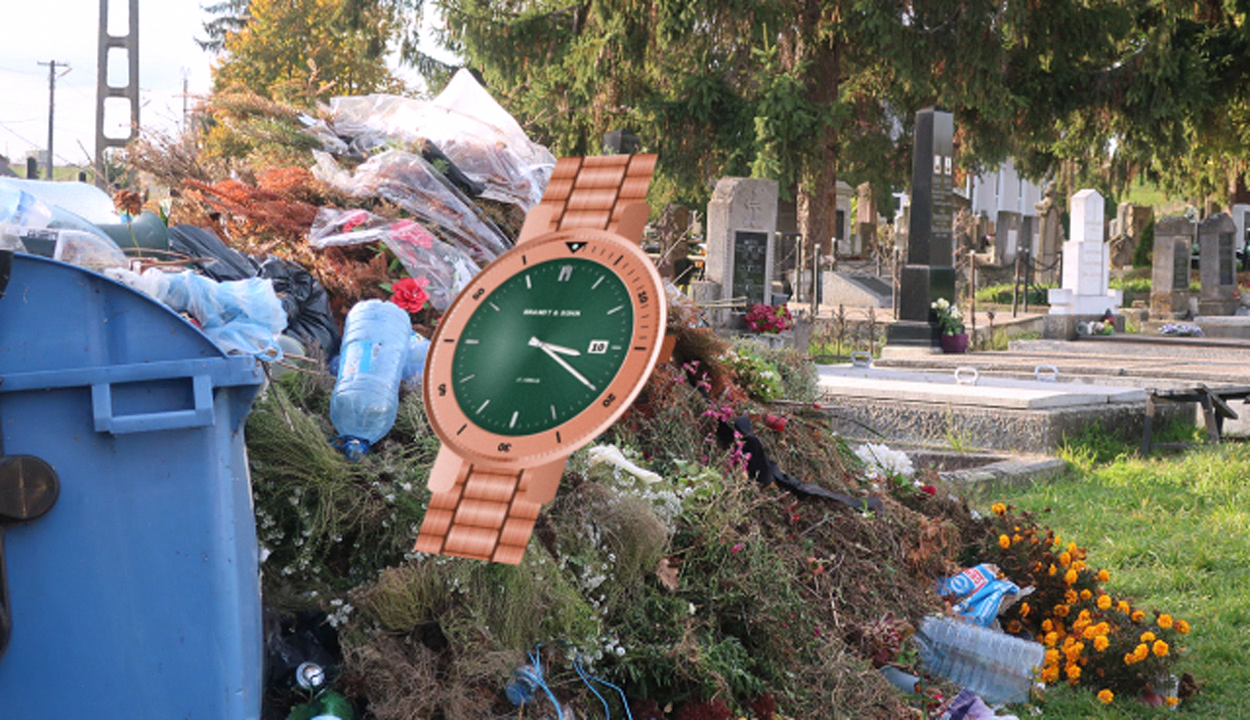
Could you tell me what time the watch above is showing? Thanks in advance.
3:20
